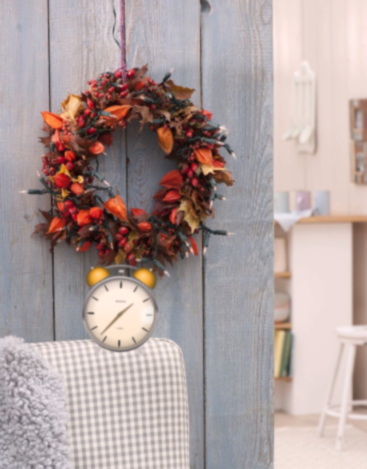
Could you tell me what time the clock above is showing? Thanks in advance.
1:37
